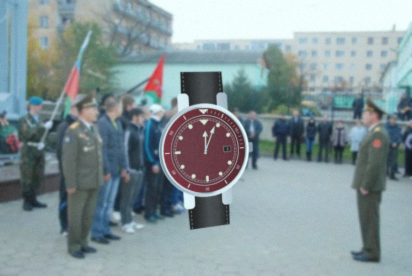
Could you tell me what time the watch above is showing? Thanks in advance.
12:04
